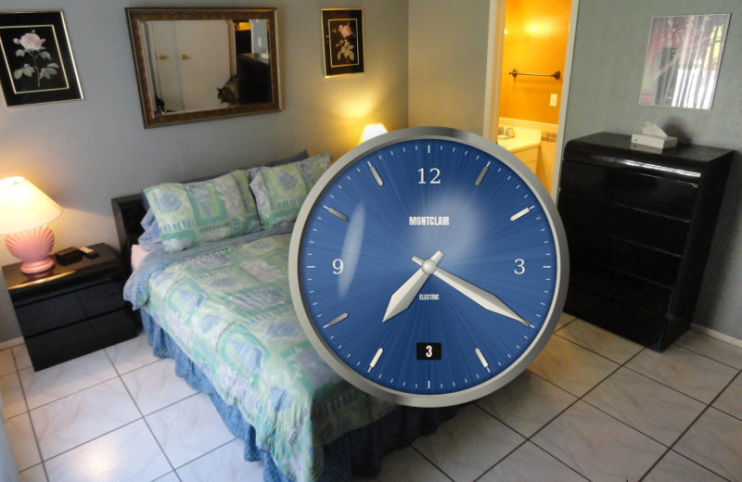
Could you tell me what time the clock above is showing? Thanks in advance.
7:20
